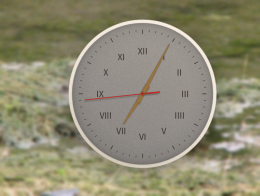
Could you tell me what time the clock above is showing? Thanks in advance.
7:04:44
